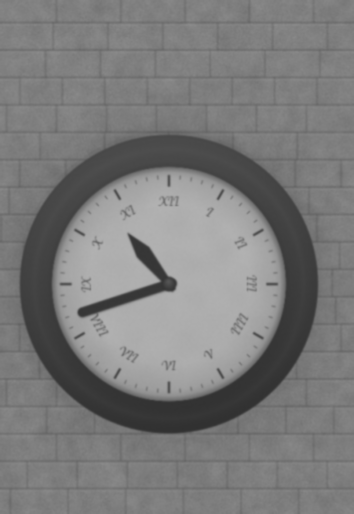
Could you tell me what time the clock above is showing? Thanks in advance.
10:42
